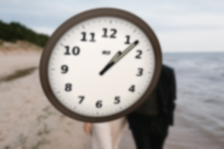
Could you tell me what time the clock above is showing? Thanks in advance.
1:07
